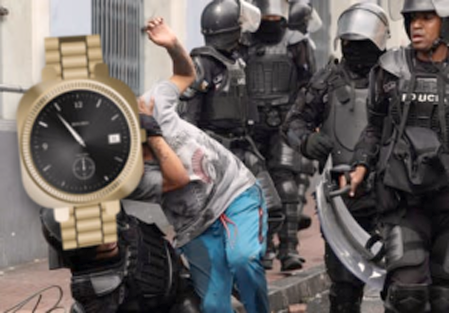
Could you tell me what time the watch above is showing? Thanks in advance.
10:54
